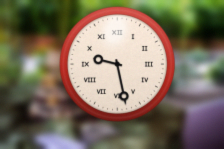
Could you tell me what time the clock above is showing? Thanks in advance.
9:28
